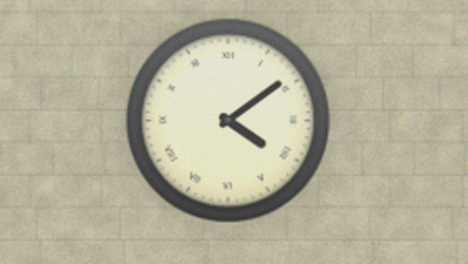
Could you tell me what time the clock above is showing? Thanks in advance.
4:09
